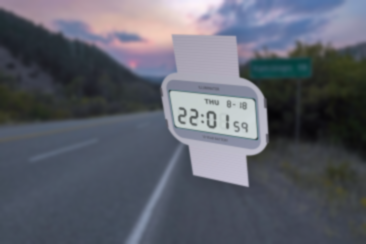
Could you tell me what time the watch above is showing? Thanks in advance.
22:01:59
